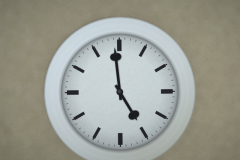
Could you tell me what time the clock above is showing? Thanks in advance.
4:59
